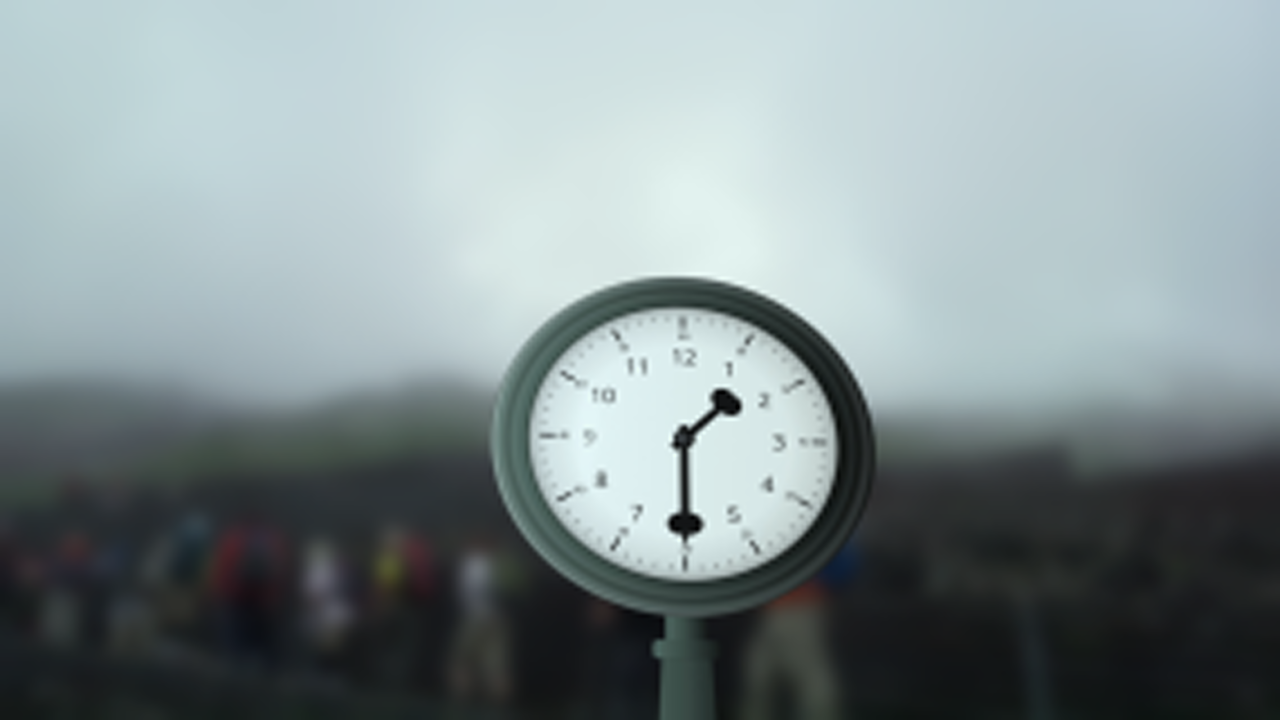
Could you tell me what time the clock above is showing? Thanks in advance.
1:30
